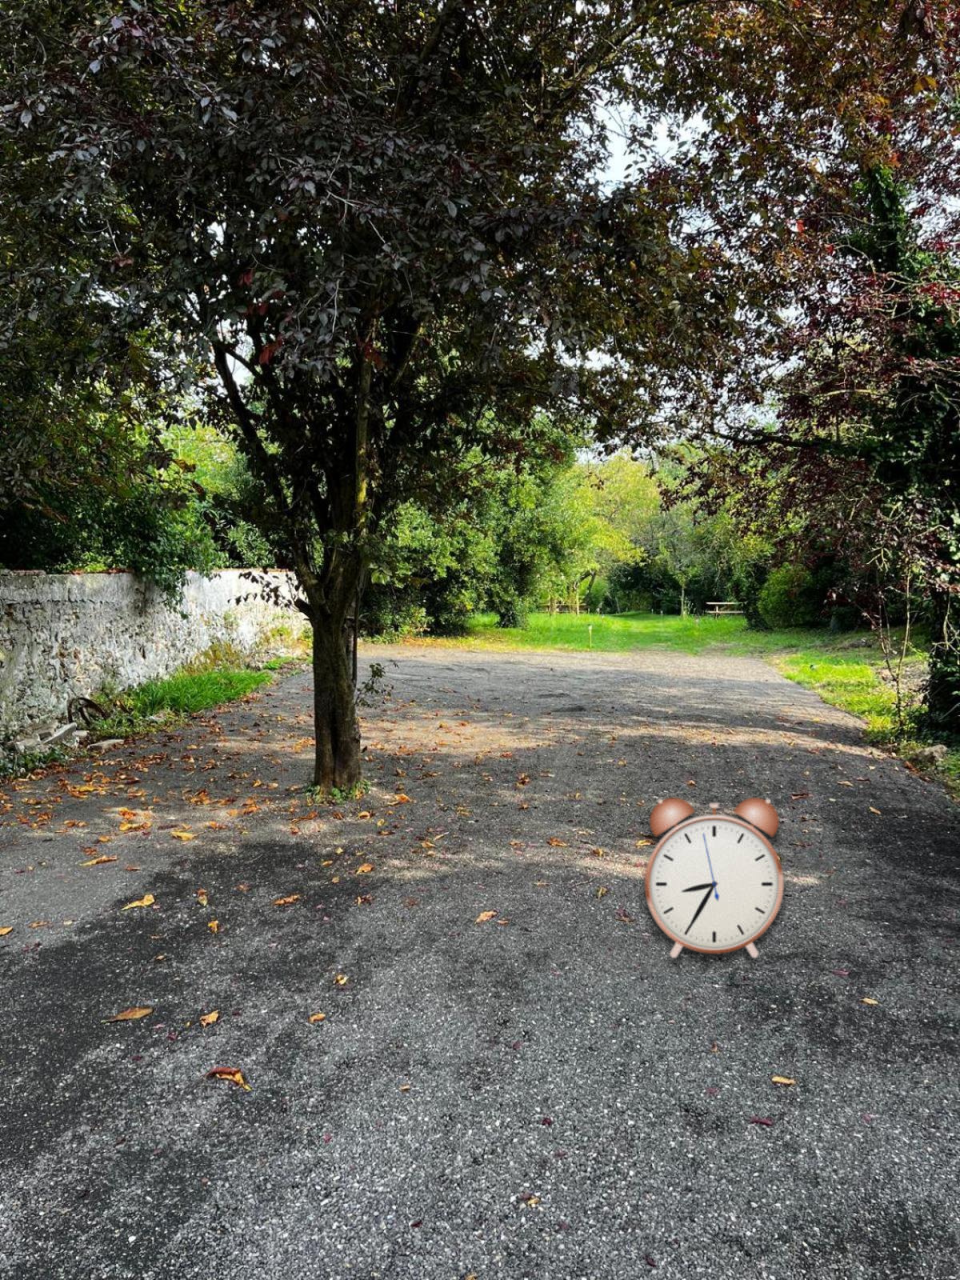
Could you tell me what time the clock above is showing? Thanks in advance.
8:34:58
